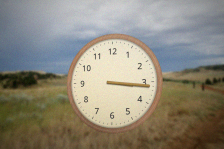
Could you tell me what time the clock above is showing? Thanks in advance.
3:16
